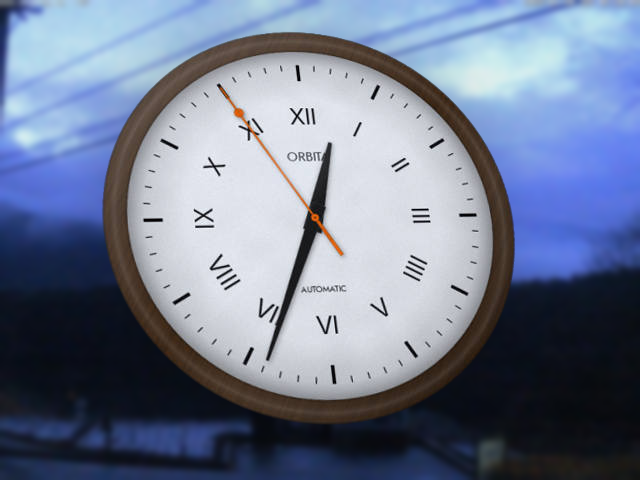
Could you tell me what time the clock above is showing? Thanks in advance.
12:33:55
